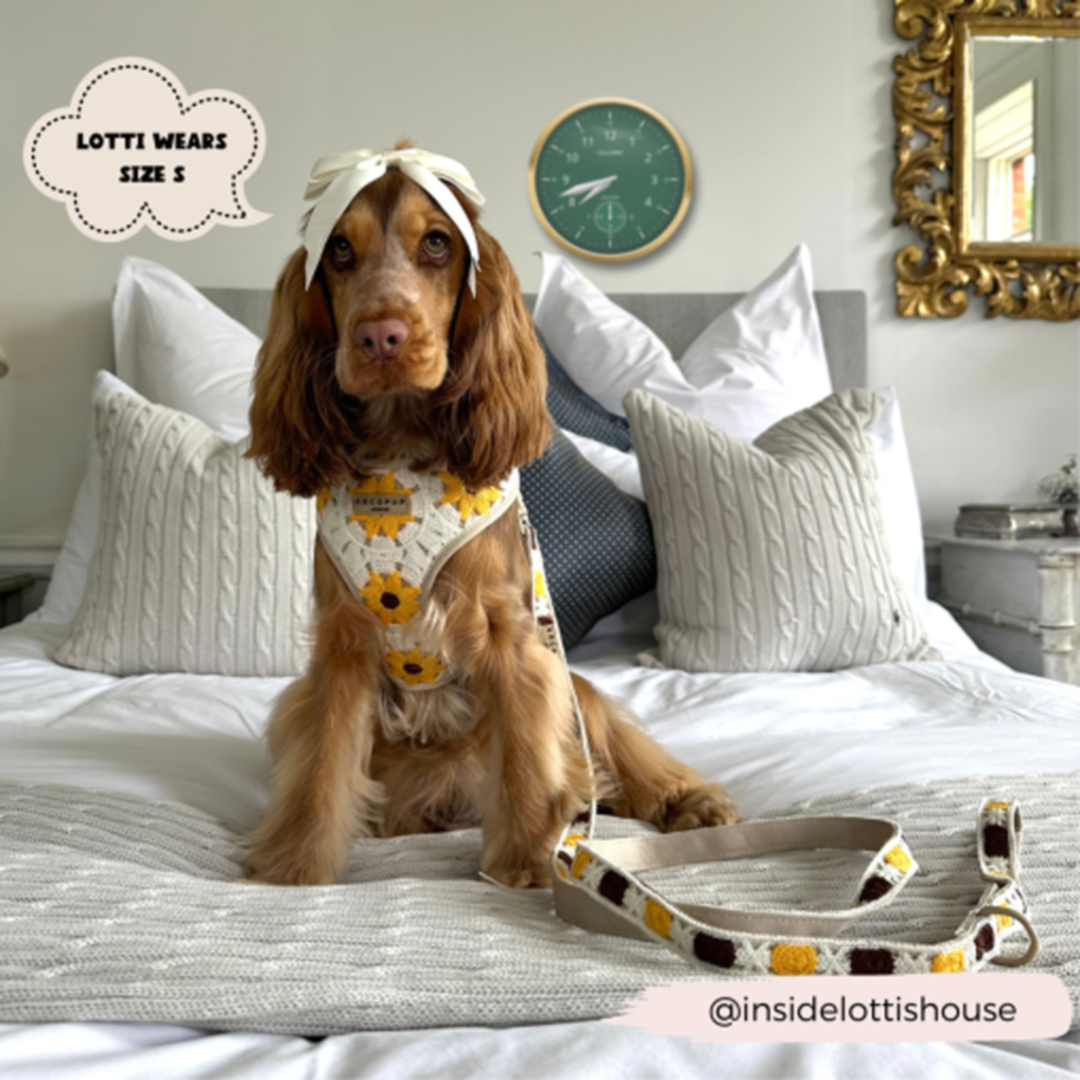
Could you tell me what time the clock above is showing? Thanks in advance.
7:42
